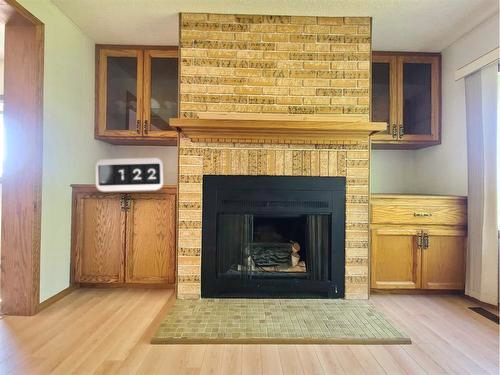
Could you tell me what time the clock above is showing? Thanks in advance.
1:22
